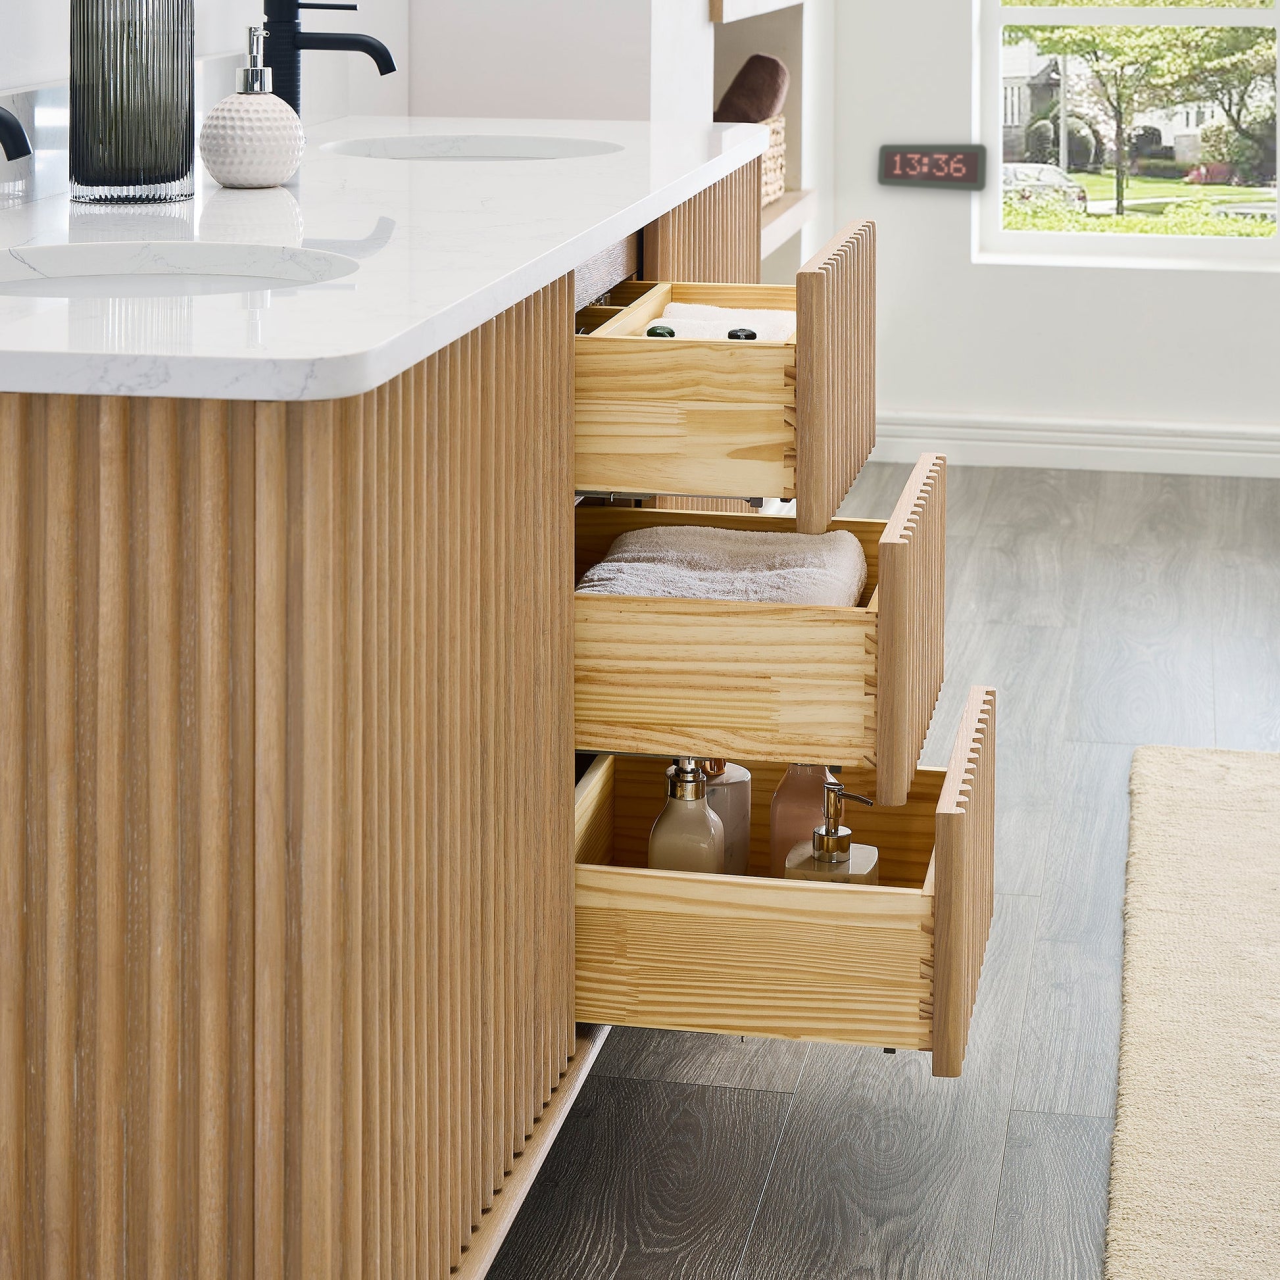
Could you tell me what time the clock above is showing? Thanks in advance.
13:36
